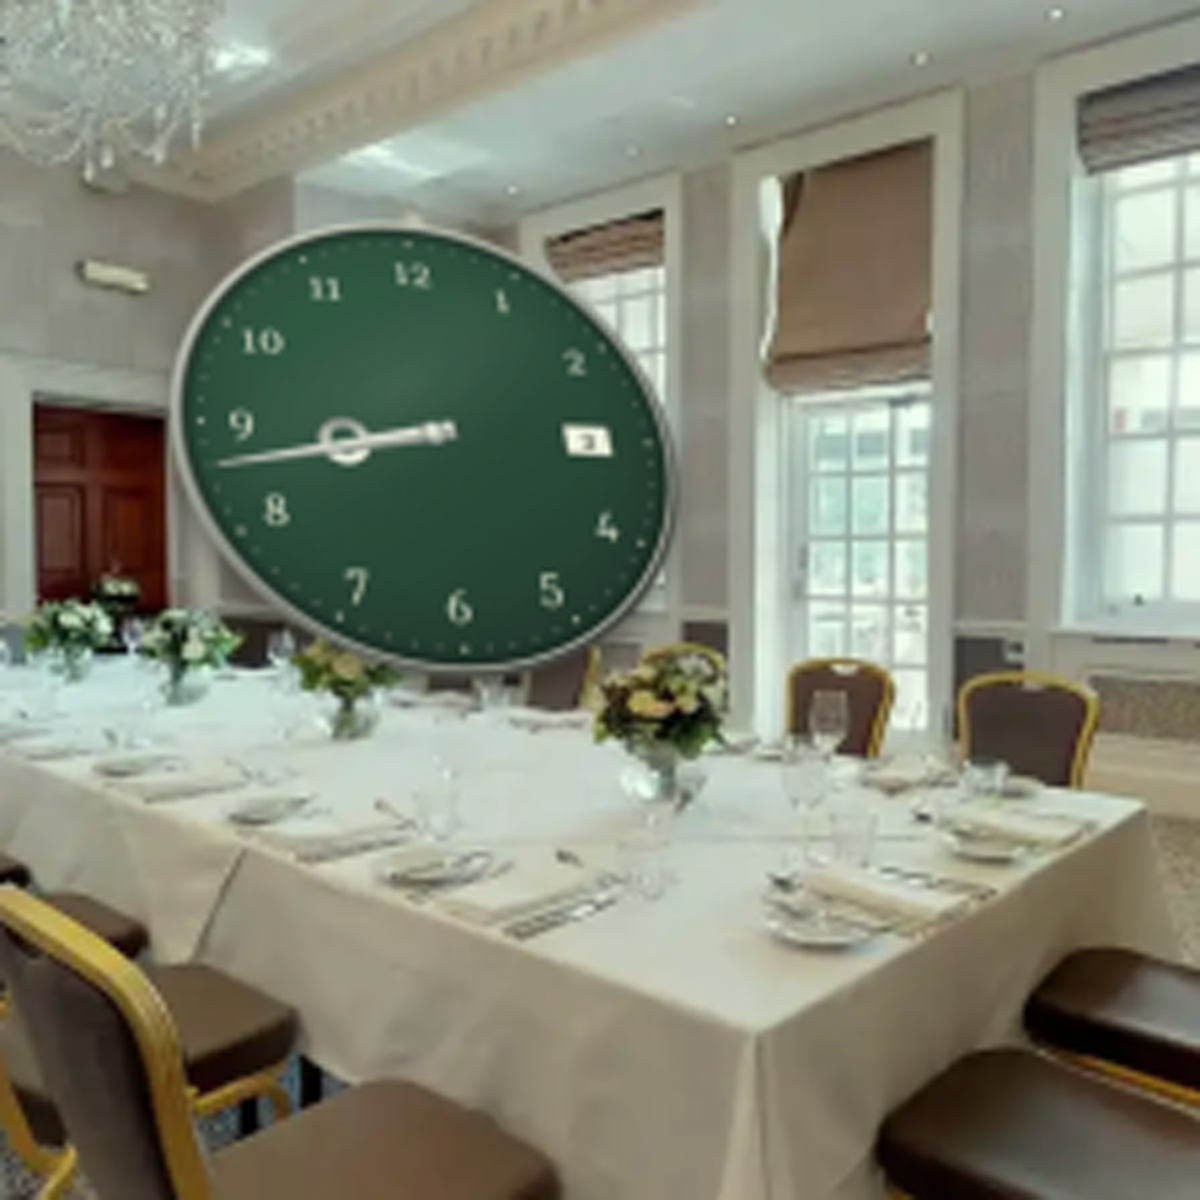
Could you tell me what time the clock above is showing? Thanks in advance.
8:43
